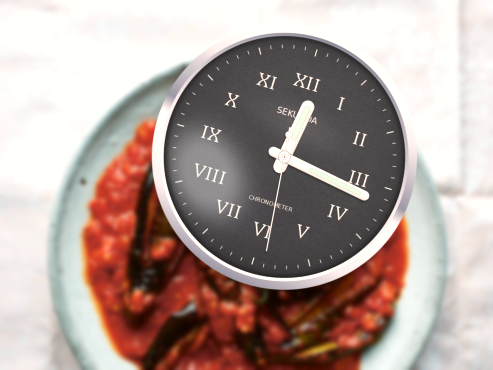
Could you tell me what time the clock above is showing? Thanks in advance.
12:16:29
